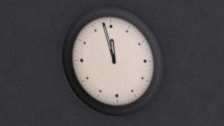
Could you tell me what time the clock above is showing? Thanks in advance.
11:58
